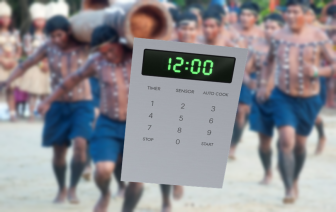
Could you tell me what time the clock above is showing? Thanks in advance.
12:00
